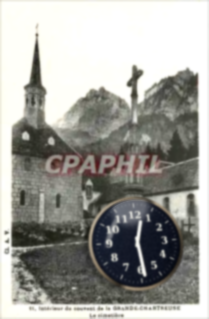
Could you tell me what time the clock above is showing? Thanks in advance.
12:29
